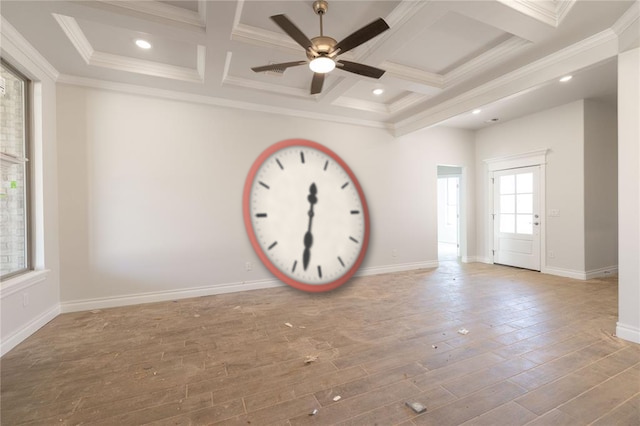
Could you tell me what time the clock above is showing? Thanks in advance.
12:33
